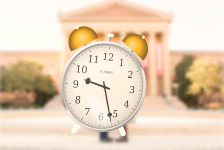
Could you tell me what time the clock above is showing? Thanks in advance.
9:27
